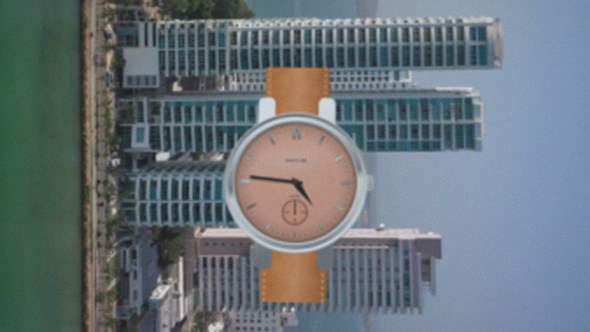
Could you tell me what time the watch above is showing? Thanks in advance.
4:46
